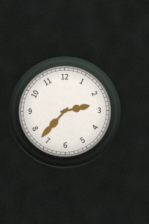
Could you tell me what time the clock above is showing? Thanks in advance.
2:37
